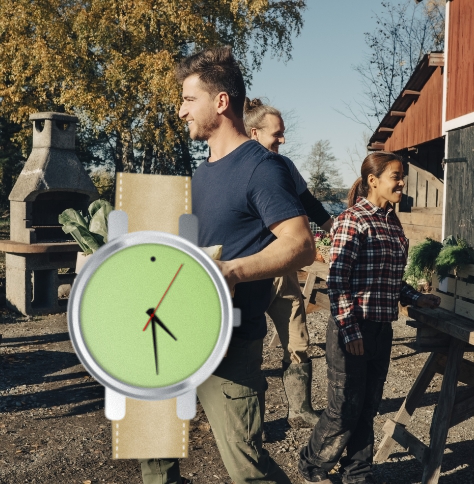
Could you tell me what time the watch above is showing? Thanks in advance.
4:29:05
